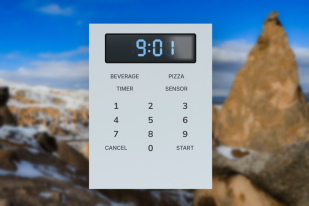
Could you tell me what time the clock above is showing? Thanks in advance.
9:01
